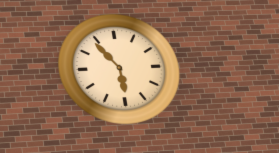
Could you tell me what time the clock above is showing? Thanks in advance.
5:54
